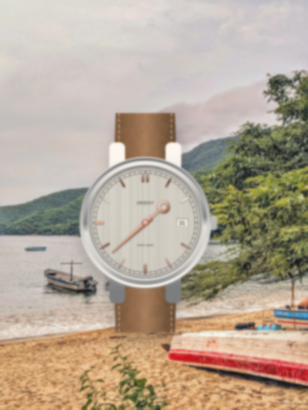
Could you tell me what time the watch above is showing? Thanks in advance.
1:38
